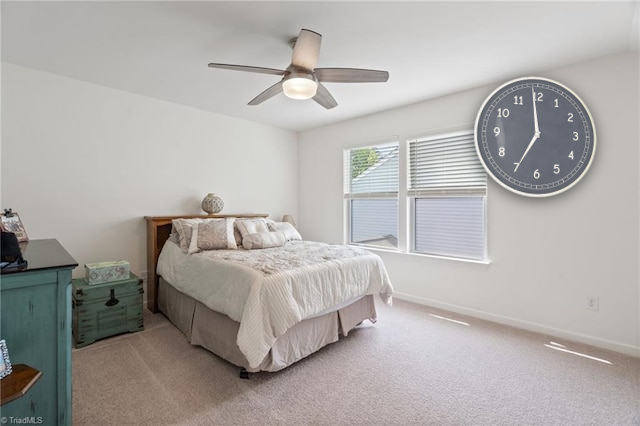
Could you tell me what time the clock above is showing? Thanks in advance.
6:59
